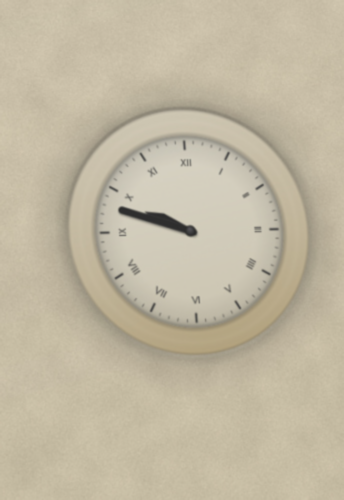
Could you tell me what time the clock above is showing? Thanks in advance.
9:48
